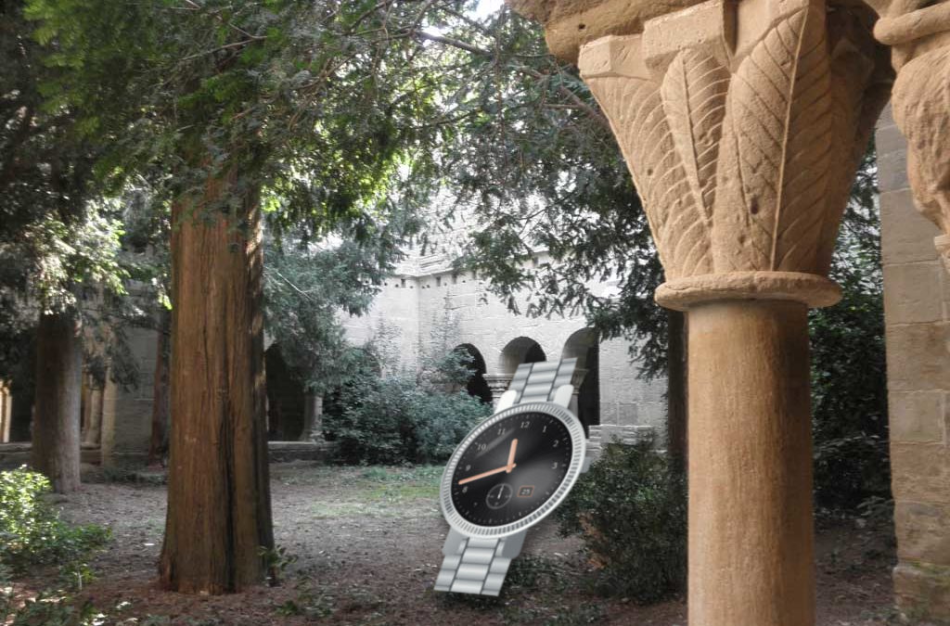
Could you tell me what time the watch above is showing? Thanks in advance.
11:42
